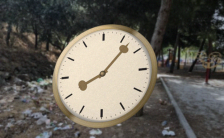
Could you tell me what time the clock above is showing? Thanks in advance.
8:07
